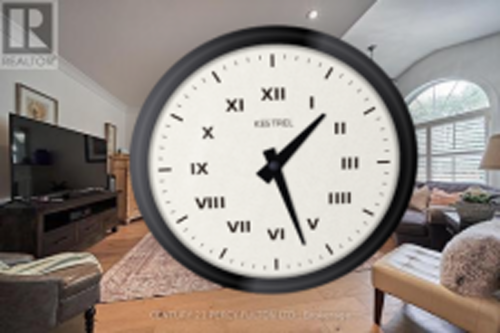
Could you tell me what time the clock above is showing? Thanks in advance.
1:27
